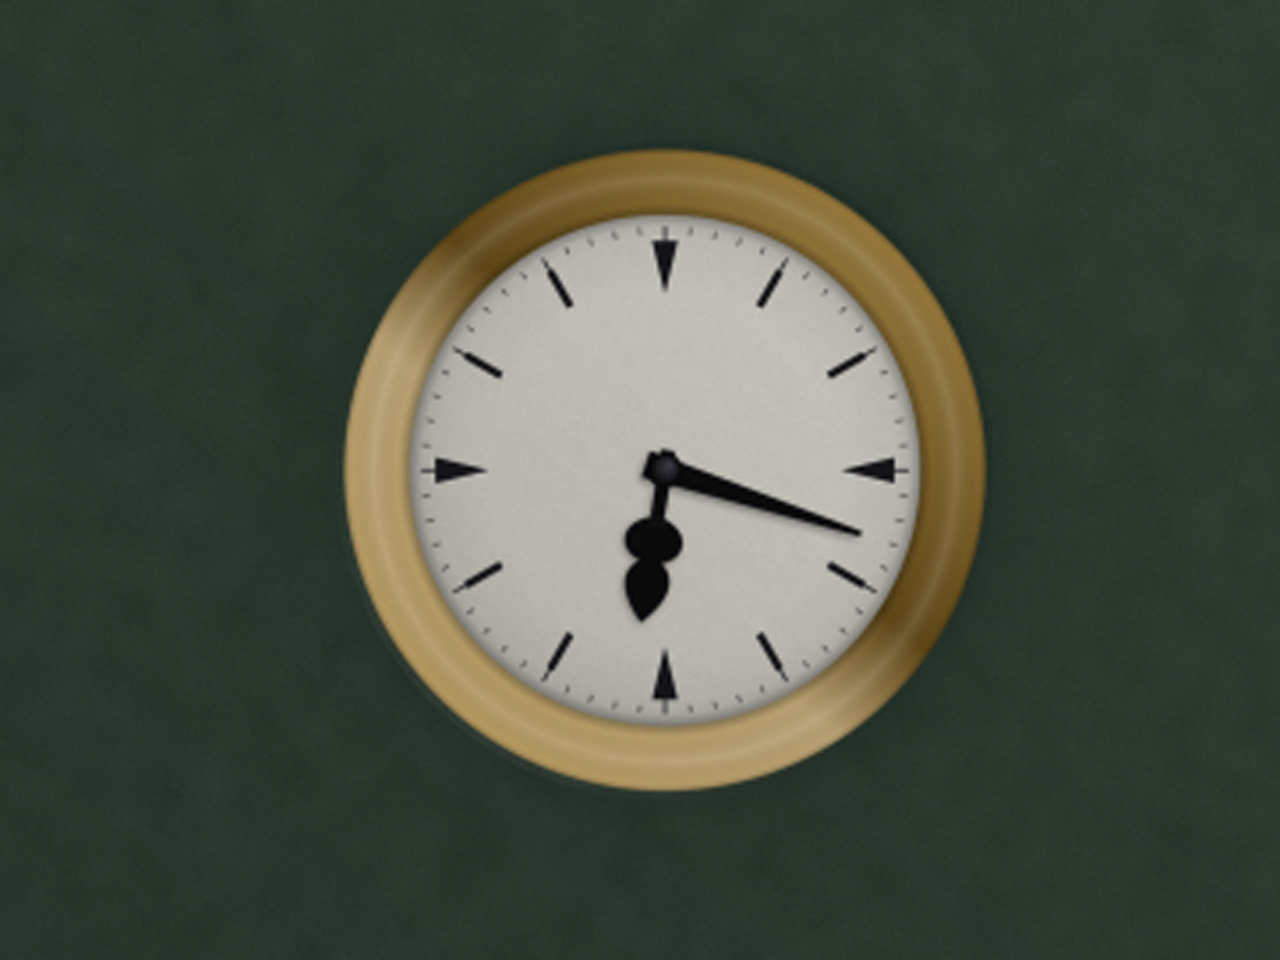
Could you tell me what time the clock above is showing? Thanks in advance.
6:18
